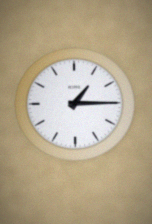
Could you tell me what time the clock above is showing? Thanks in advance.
1:15
